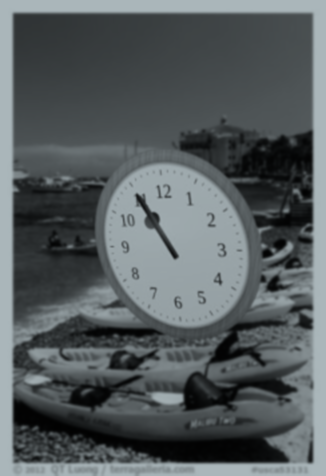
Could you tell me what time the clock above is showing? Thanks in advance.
10:55
